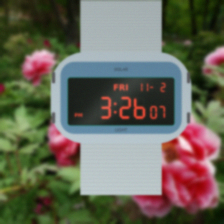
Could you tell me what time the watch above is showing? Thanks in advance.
3:26:07
